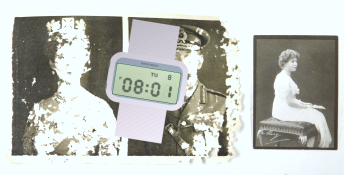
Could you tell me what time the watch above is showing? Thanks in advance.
8:01
